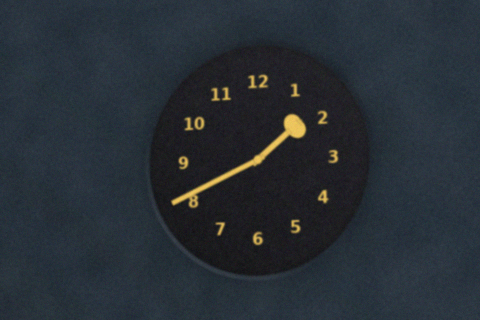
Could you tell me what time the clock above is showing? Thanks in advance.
1:41
